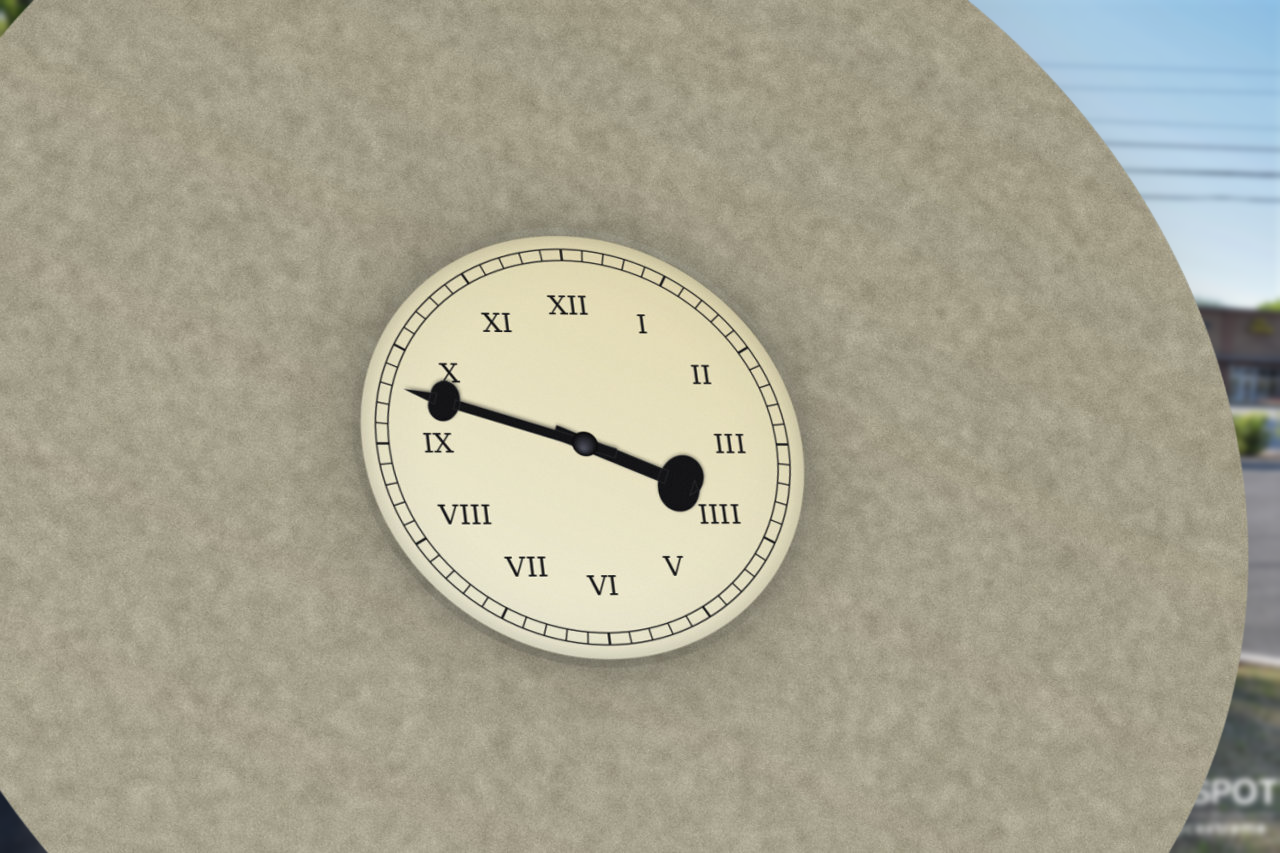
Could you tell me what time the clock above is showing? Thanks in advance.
3:48
